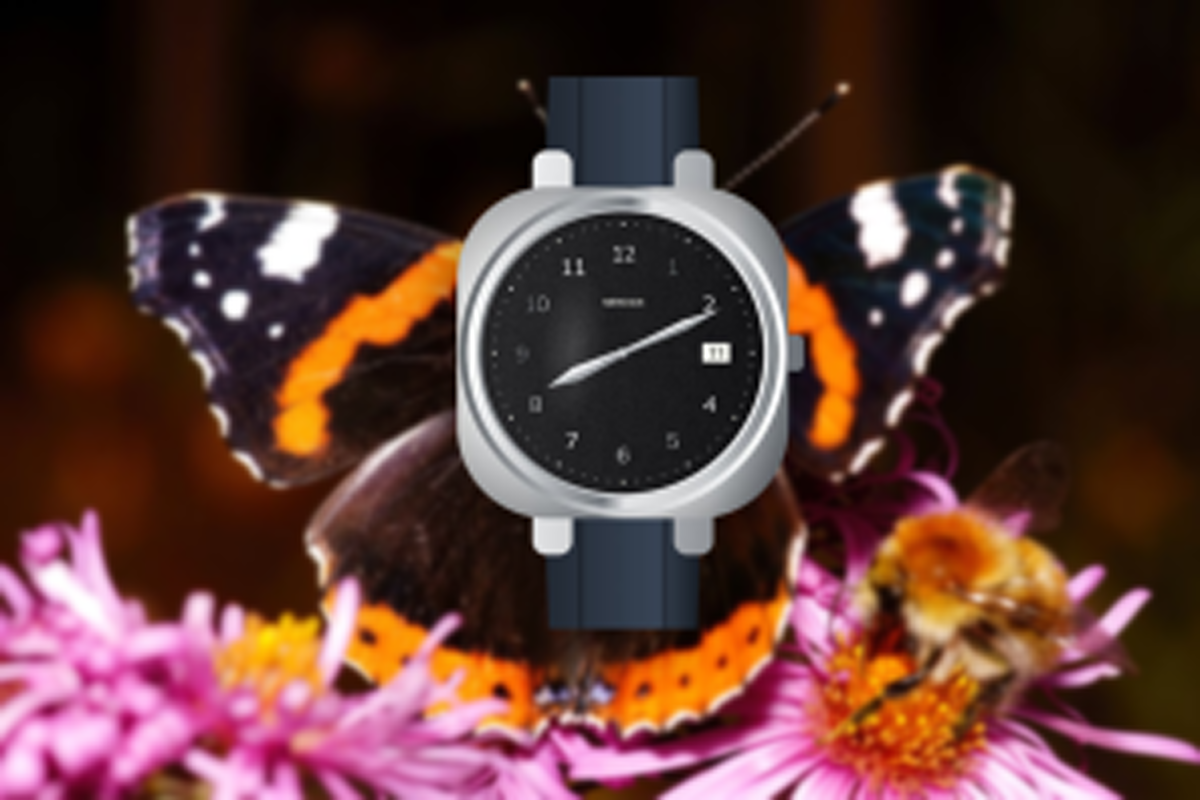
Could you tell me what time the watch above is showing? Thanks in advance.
8:11
